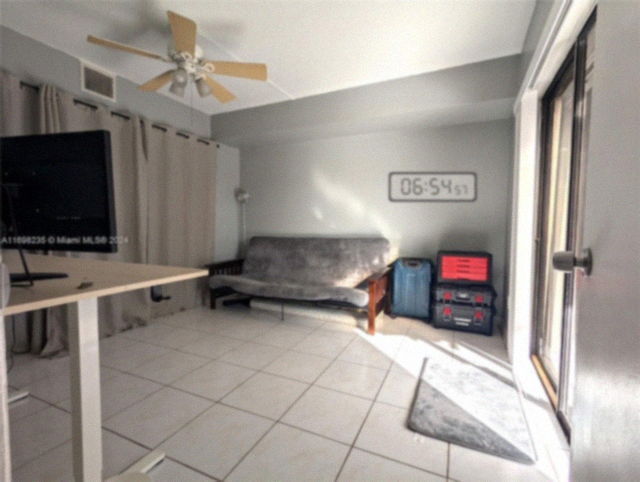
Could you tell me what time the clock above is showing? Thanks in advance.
6:54
